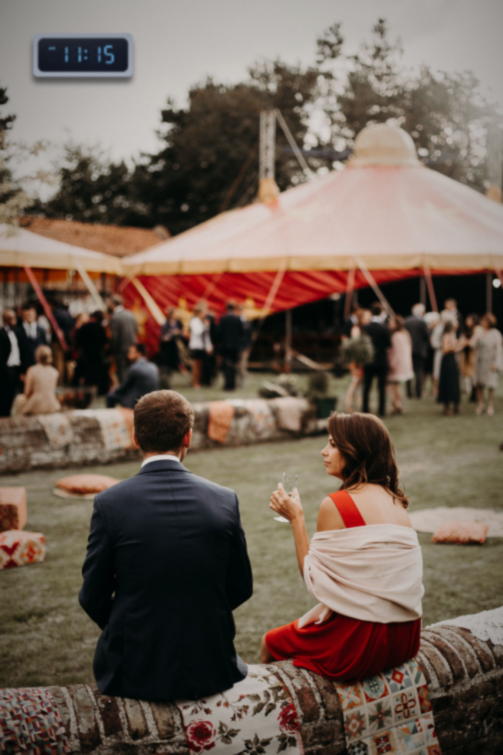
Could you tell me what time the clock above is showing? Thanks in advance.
11:15
